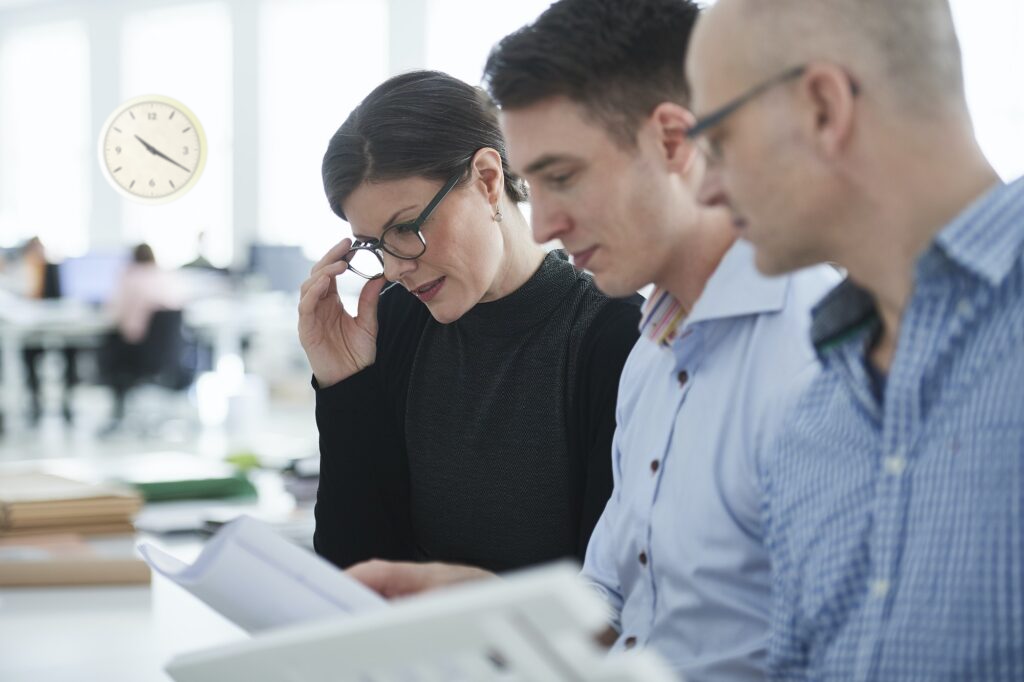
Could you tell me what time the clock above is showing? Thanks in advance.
10:20
